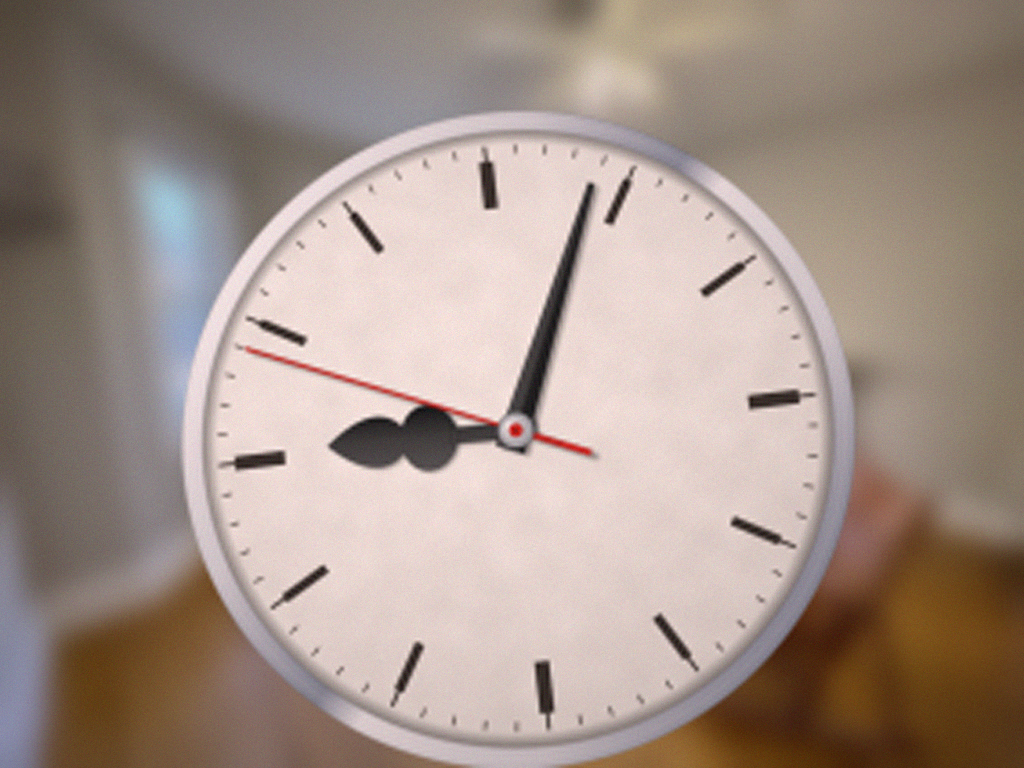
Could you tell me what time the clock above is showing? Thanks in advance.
9:03:49
